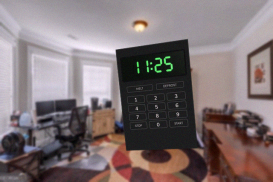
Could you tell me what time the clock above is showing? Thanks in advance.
11:25
